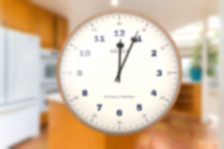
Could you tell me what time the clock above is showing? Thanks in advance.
12:04
